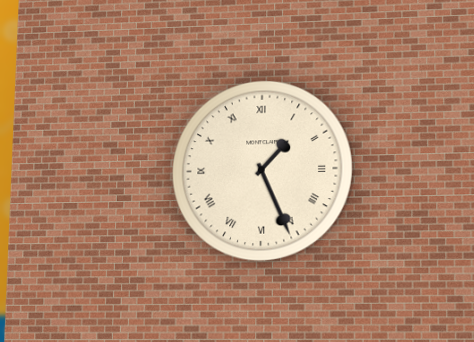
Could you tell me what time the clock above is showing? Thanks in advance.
1:26
